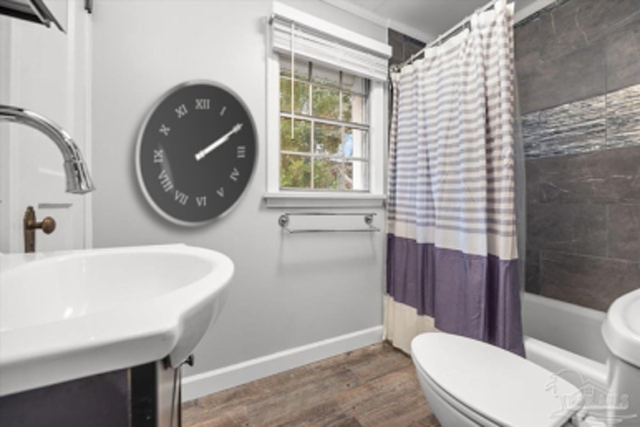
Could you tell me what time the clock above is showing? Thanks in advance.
2:10
